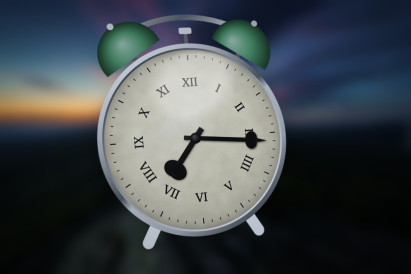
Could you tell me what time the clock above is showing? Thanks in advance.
7:16
